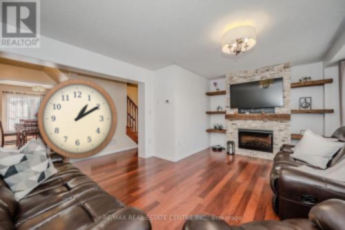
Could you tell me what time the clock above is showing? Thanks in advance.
1:10
